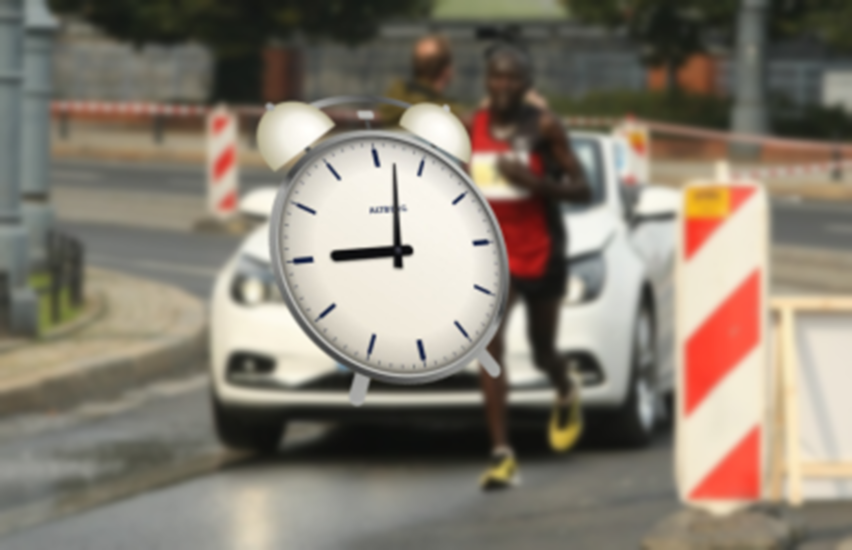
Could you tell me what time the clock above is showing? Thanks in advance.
9:02
